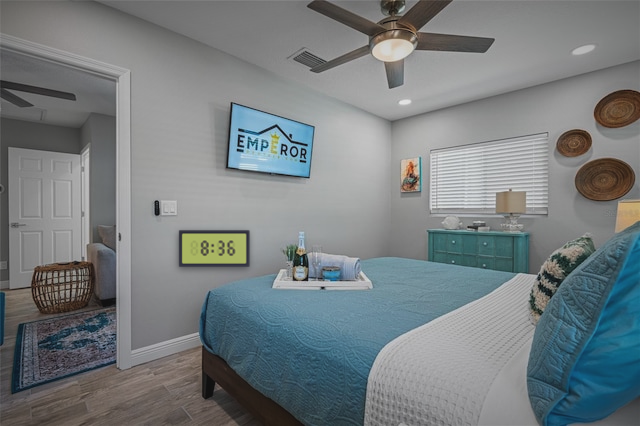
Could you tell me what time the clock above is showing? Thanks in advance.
8:36
